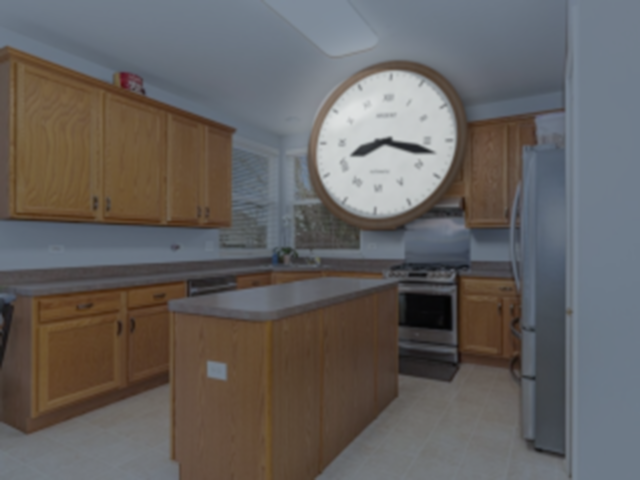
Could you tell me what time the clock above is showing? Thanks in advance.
8:17
